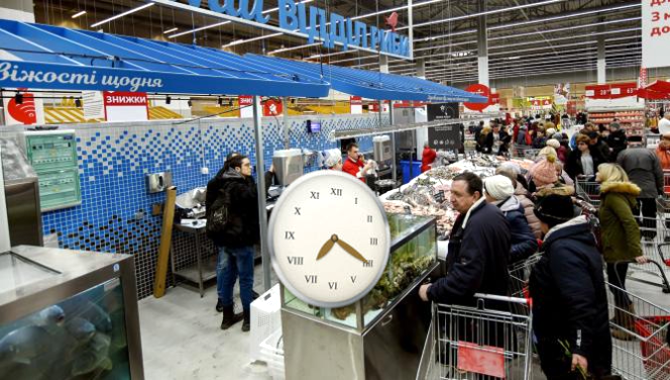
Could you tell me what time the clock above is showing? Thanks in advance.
7:20
